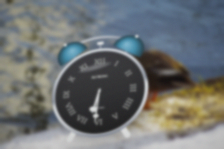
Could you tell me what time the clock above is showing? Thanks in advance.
6:31
